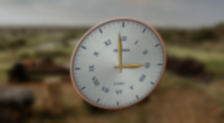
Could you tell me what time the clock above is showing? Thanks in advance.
2:59
